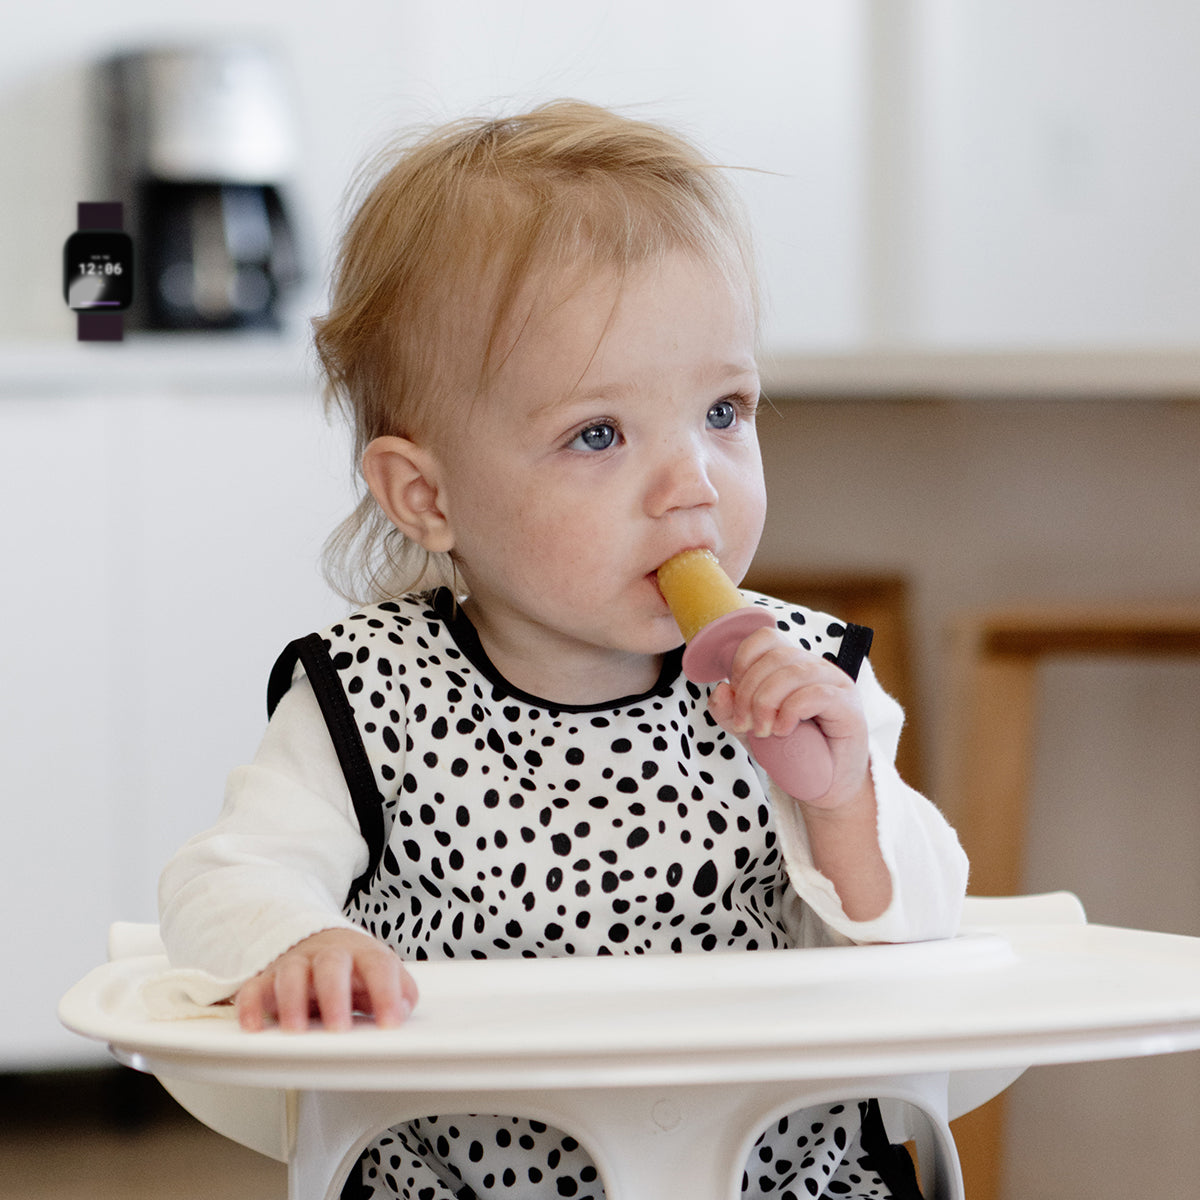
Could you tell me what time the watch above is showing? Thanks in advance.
12:06
